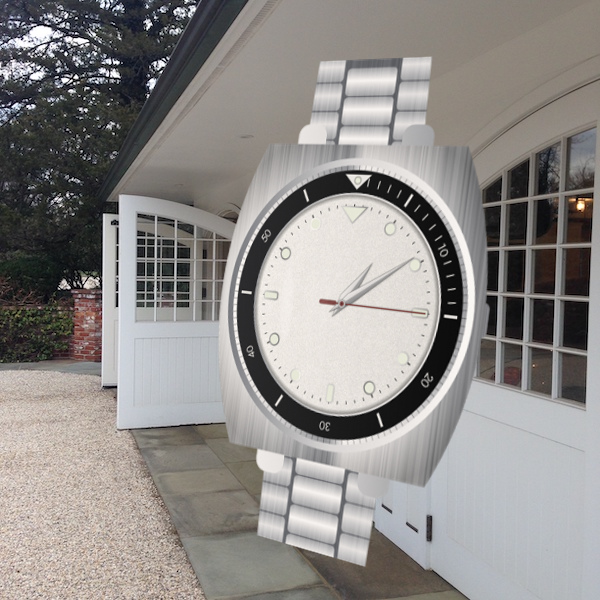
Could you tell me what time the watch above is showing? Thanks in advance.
1:09:15
